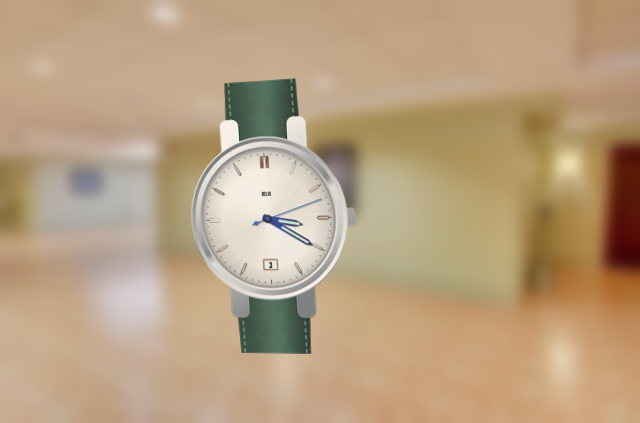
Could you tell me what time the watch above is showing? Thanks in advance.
3:20:12
